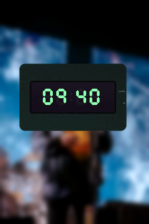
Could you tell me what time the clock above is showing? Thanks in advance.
9:40
